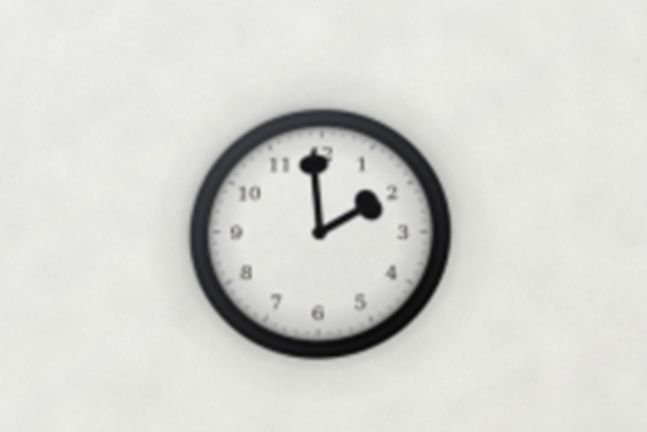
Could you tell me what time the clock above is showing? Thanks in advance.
1:59
